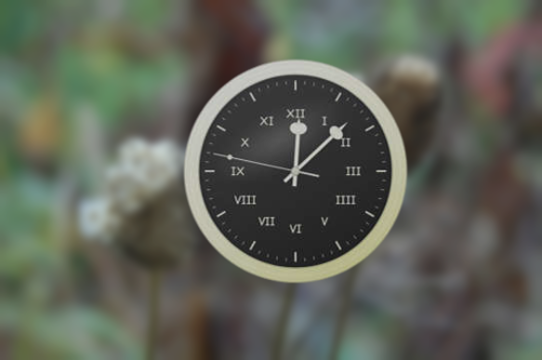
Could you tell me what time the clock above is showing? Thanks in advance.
12:07:47
